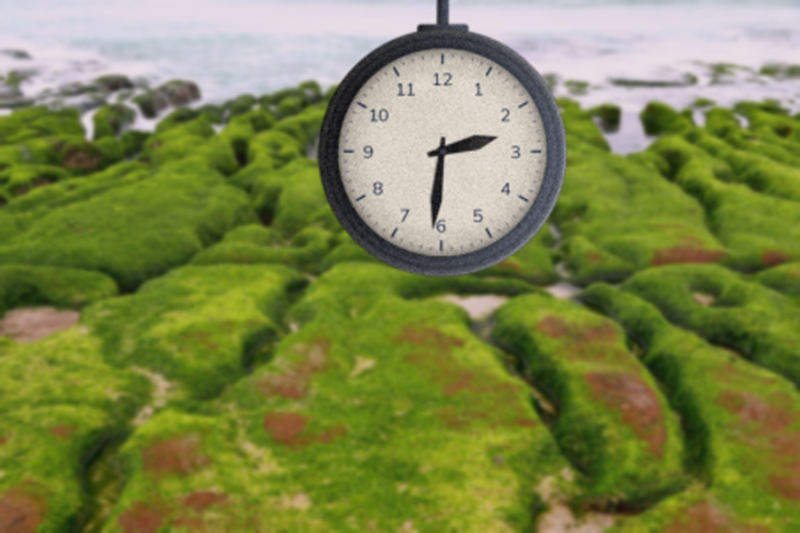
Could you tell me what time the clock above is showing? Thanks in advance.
2:31
